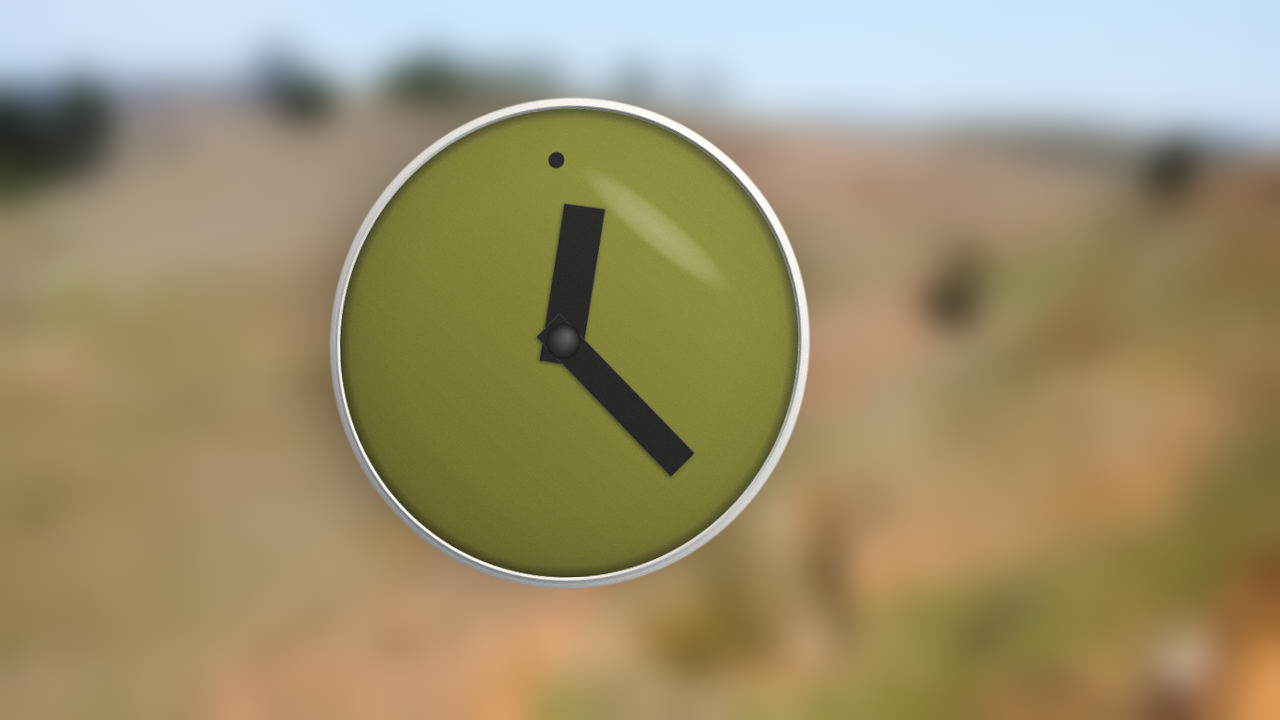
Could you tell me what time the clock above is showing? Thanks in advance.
12:23
